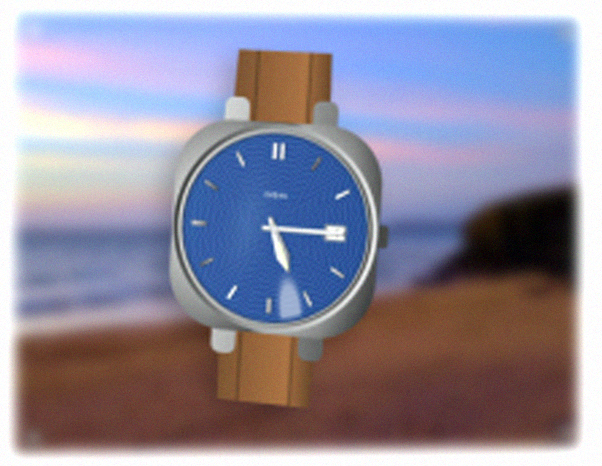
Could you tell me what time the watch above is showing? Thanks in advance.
5:15
